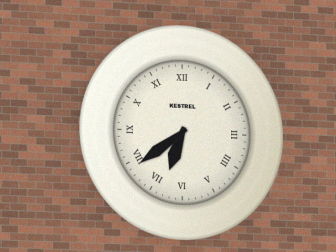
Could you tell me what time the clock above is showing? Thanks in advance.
6:39
